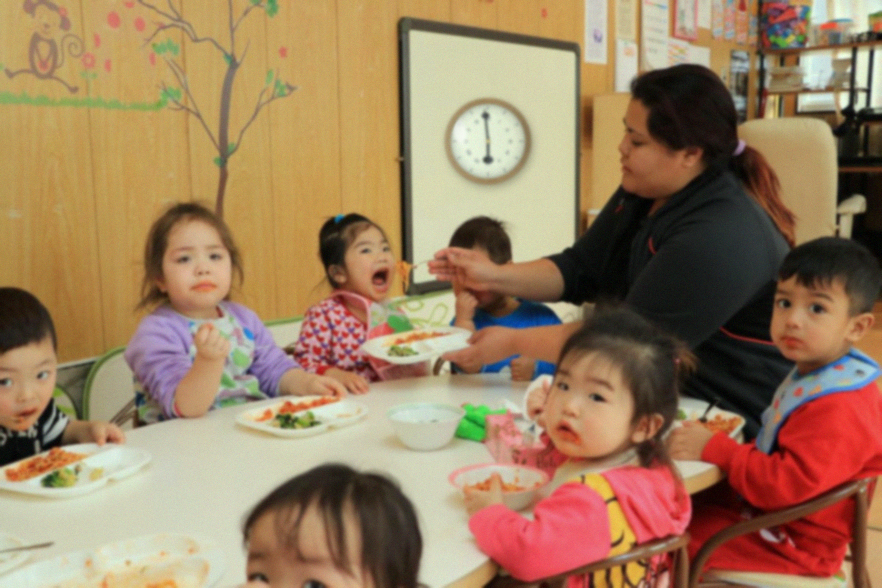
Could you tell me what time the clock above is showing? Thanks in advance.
5:59
